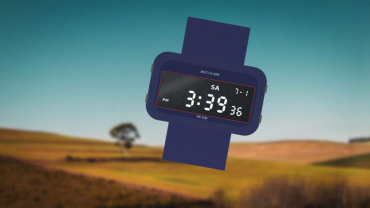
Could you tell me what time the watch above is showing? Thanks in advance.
3:39:36
